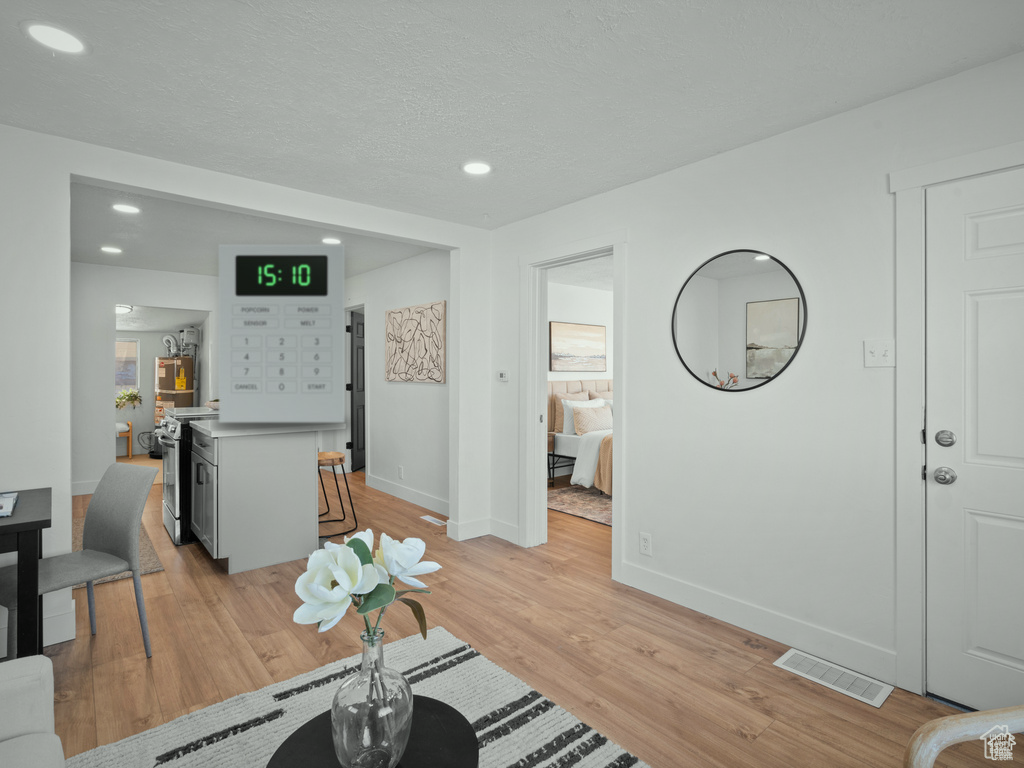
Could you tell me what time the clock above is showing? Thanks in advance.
15:10
